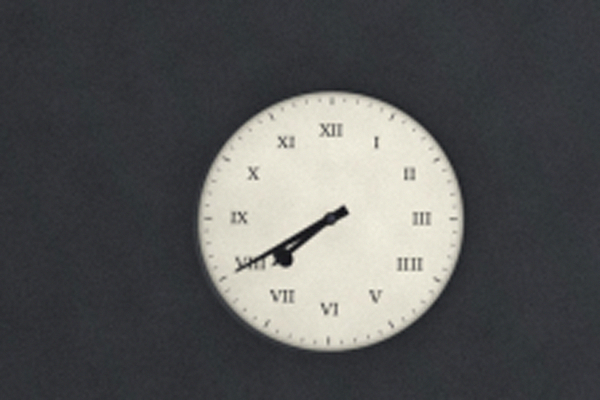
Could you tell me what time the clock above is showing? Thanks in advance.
7:40
